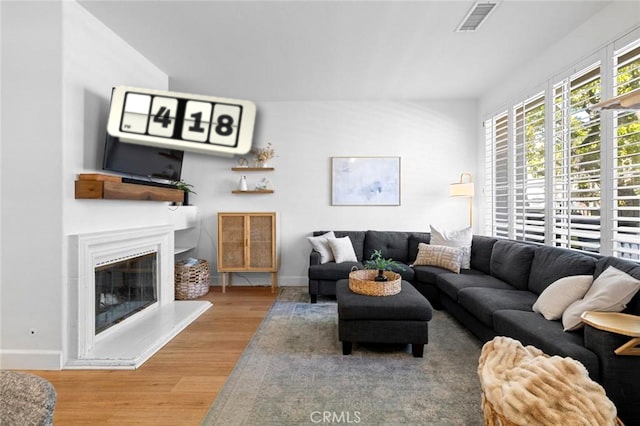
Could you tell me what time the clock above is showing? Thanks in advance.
4:18
